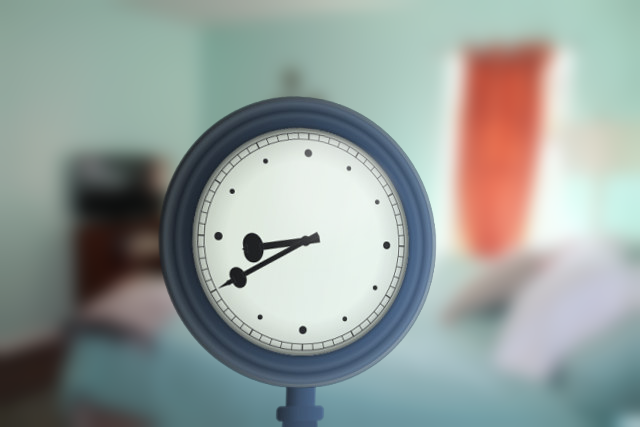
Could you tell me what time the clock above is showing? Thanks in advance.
8:40
